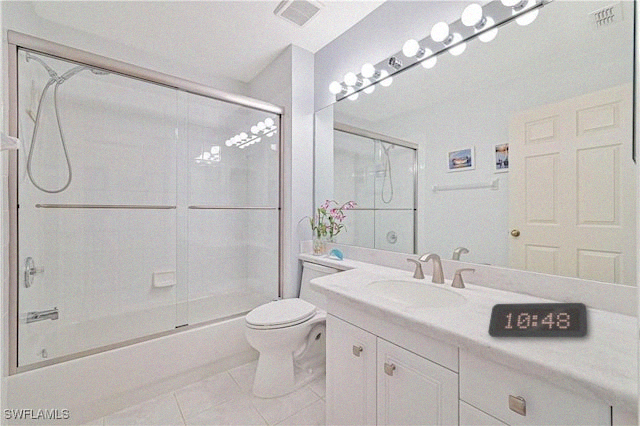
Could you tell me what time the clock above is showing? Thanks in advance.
10:48
